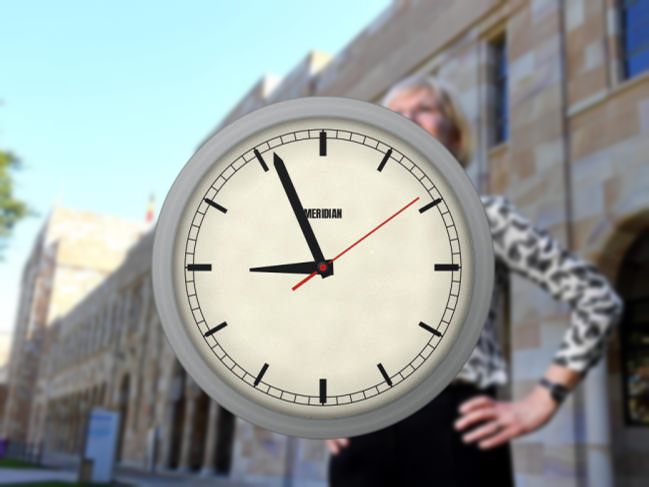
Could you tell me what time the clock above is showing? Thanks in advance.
8:56:09
